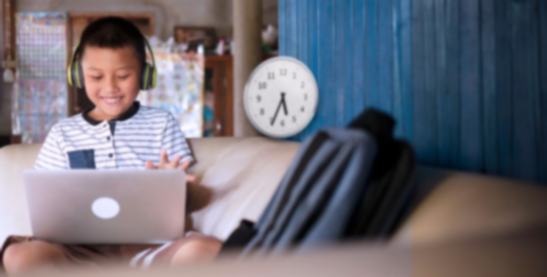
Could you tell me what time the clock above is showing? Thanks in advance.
5:34
